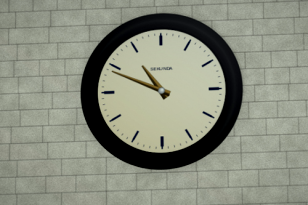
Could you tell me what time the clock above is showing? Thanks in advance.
10:49
